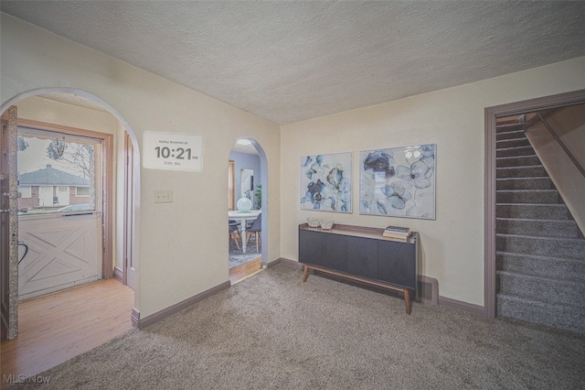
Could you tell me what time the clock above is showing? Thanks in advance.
10:21
